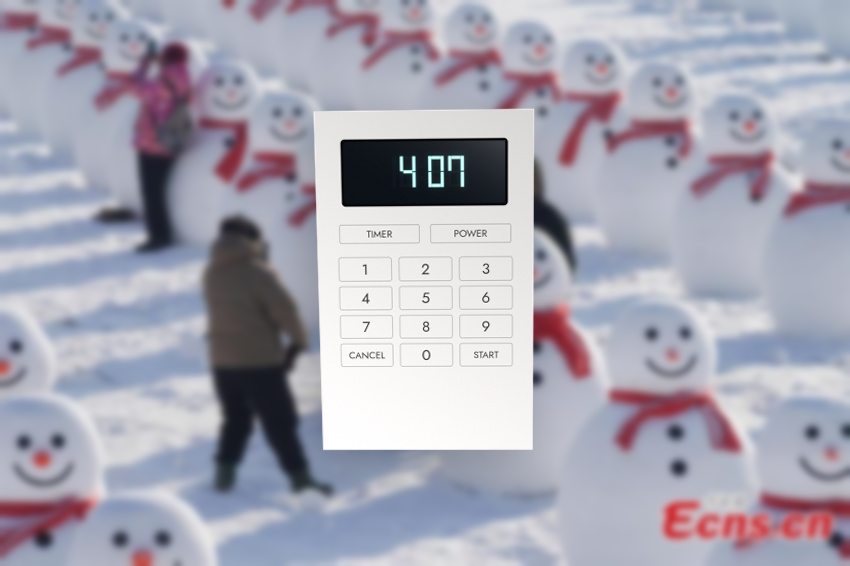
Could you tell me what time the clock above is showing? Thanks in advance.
4:07
